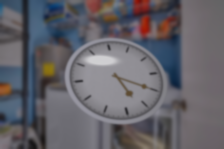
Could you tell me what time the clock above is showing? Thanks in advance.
5:20
